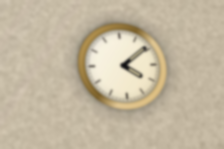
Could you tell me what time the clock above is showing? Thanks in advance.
4:09
